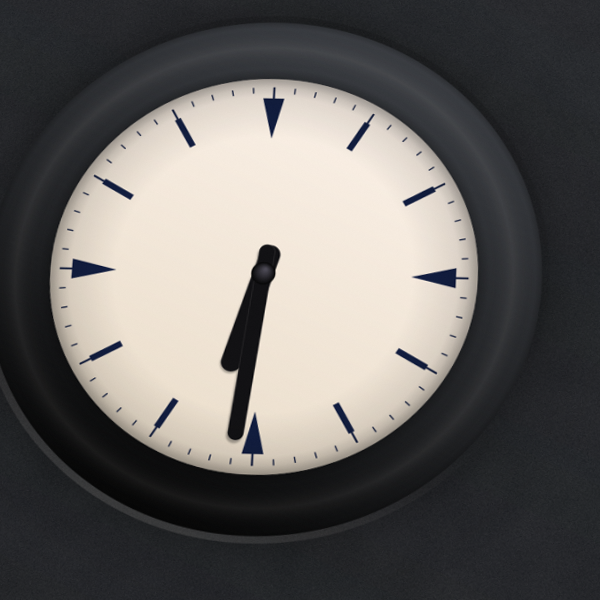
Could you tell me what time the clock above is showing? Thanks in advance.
6:31
